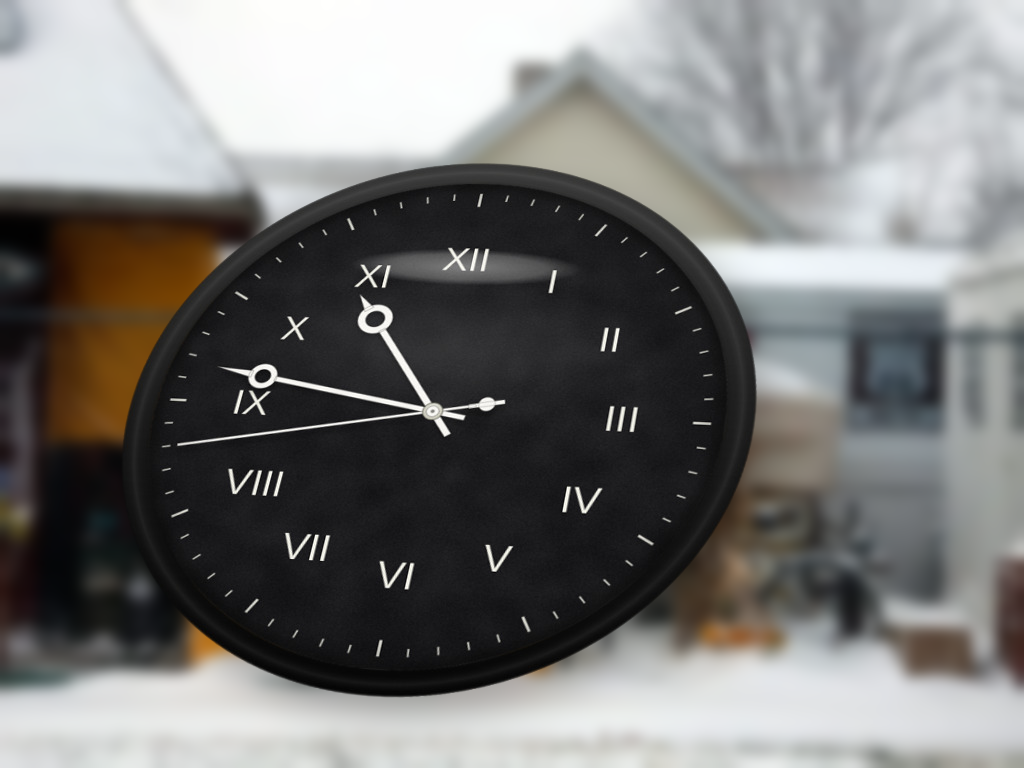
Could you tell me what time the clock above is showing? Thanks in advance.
10:46:43
